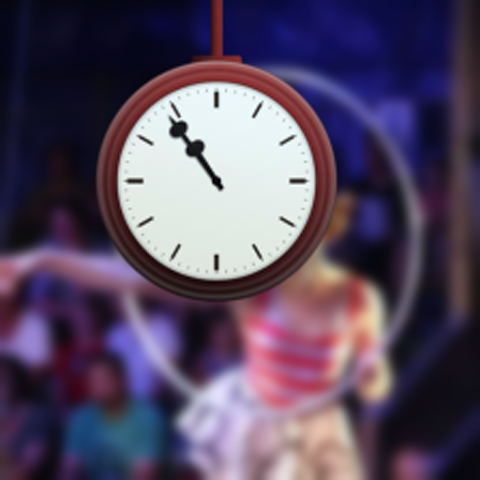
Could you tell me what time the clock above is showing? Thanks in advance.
10:54
